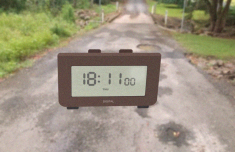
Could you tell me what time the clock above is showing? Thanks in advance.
18:11:00
